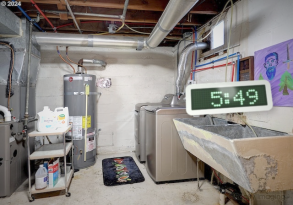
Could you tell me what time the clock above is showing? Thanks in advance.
5:49
